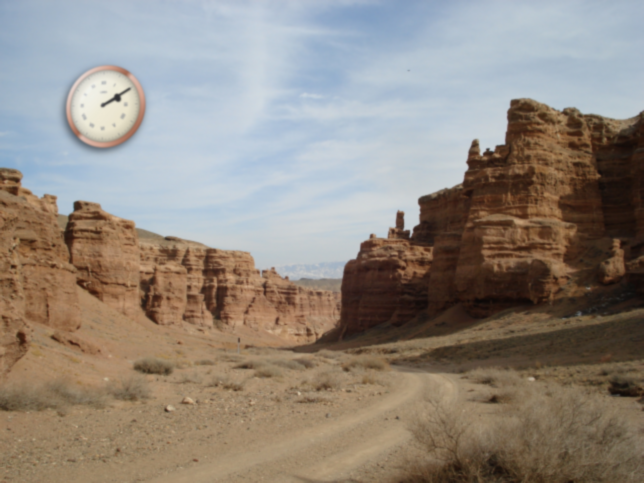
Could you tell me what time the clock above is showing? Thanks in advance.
2:10
